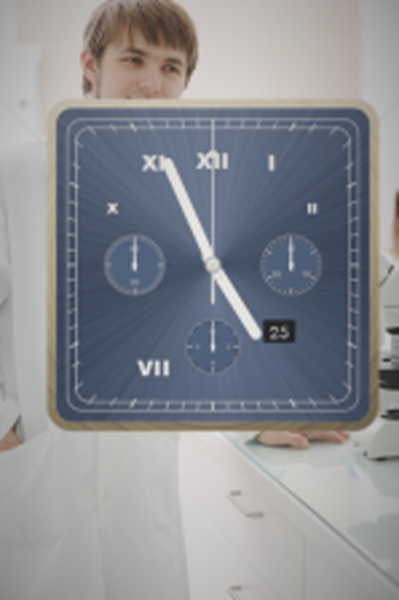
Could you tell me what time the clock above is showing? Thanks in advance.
4:56
